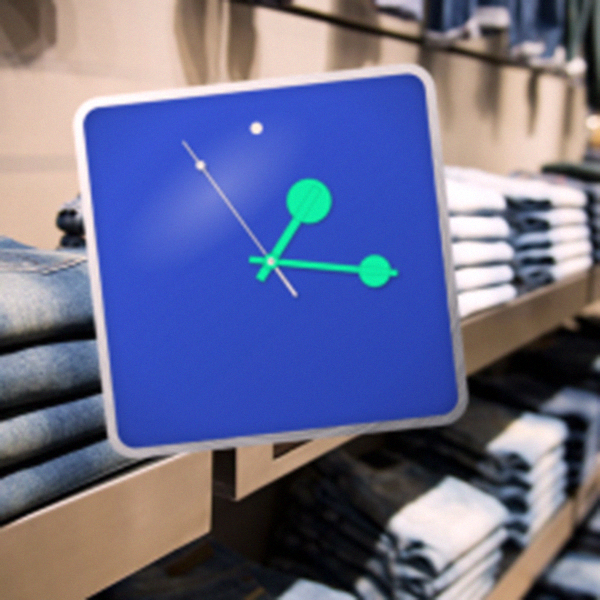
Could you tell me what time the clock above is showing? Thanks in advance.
1:16:55
